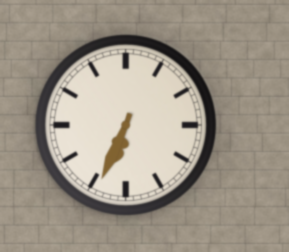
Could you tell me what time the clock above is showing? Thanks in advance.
6:34
